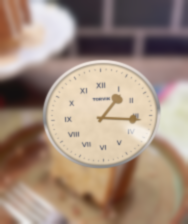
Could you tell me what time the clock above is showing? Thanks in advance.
1:16
